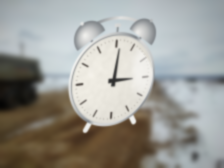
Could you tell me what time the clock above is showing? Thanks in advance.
3:01
